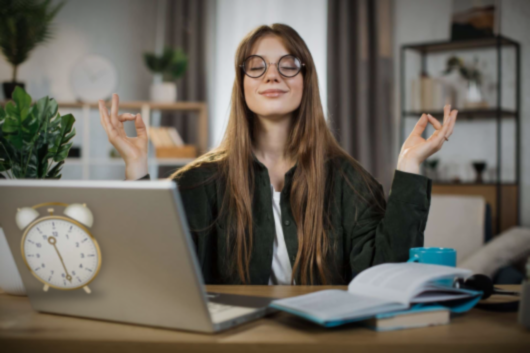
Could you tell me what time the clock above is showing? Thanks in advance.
11:28
